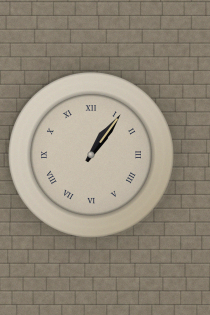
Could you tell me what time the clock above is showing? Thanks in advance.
1:06
